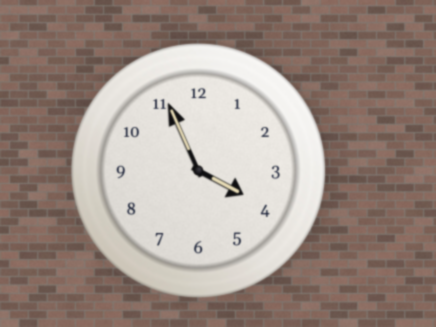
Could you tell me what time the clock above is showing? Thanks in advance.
3:56
